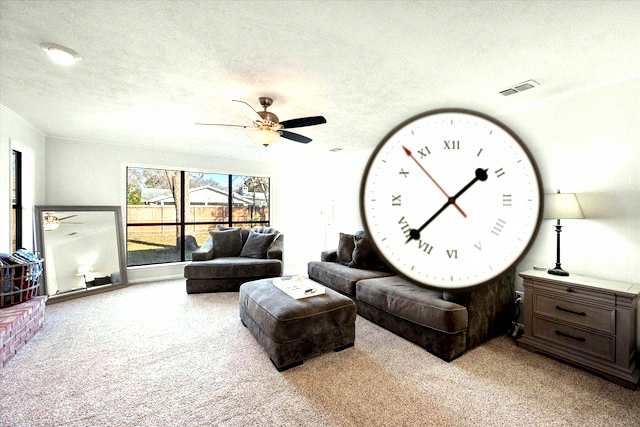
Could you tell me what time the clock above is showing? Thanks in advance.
1:37:53
